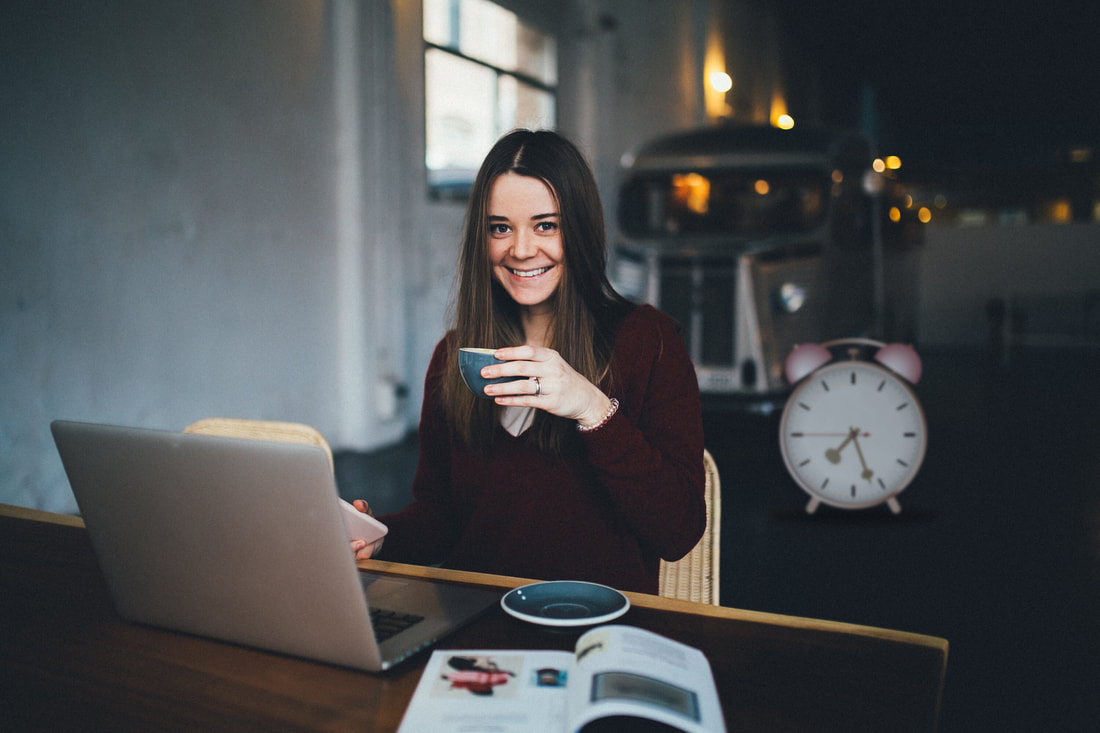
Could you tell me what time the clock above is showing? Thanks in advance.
7:26:45
